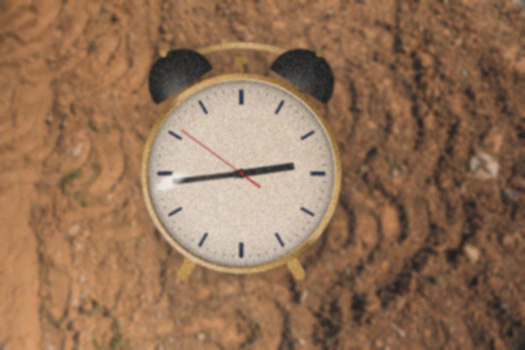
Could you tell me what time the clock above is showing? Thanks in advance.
2:43:51
